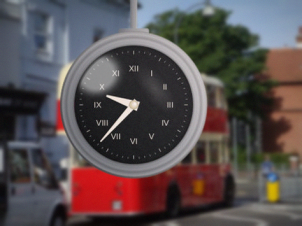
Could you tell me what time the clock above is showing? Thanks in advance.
9:37
